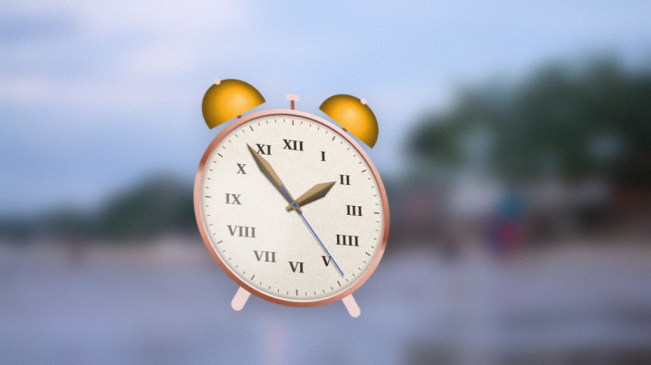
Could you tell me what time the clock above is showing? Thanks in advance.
1:53:24
